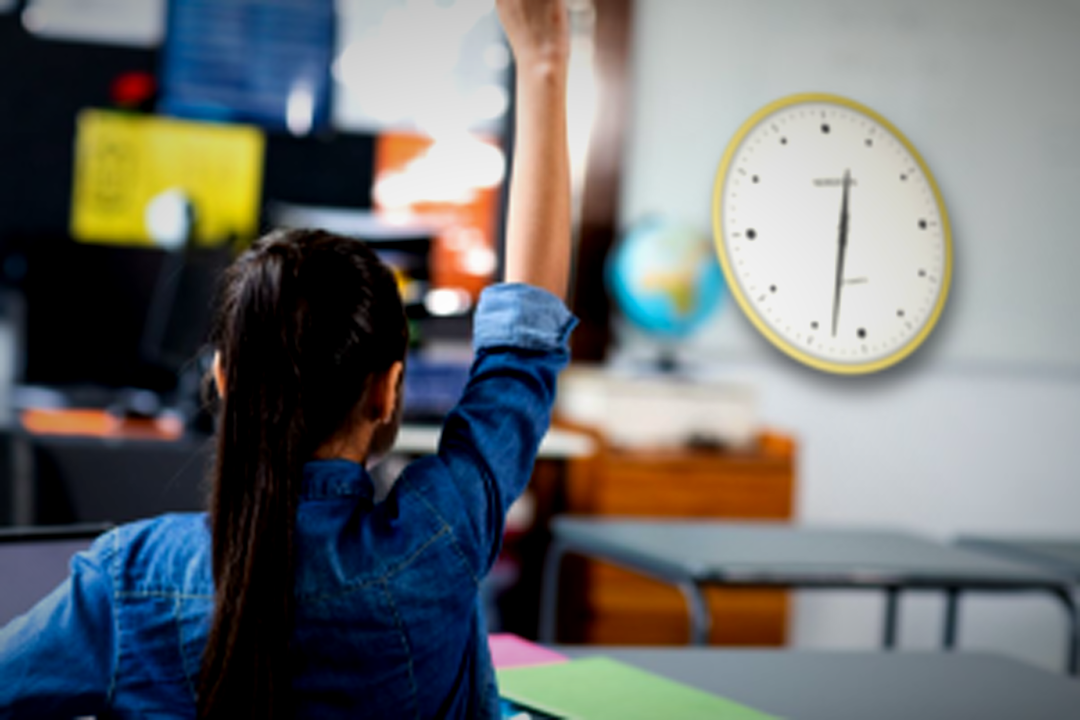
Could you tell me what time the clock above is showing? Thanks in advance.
12:33
